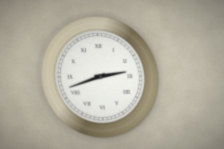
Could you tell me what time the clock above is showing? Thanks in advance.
2:42
